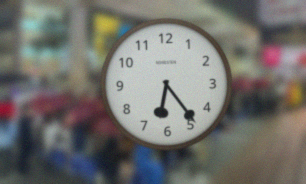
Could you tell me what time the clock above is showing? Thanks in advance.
6:24
